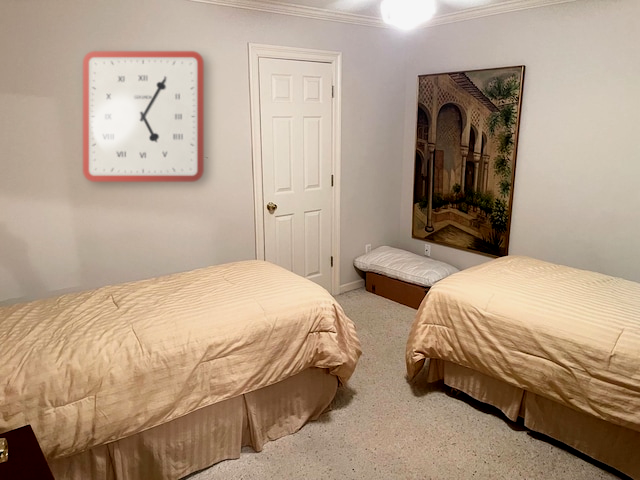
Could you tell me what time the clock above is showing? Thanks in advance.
5:05
